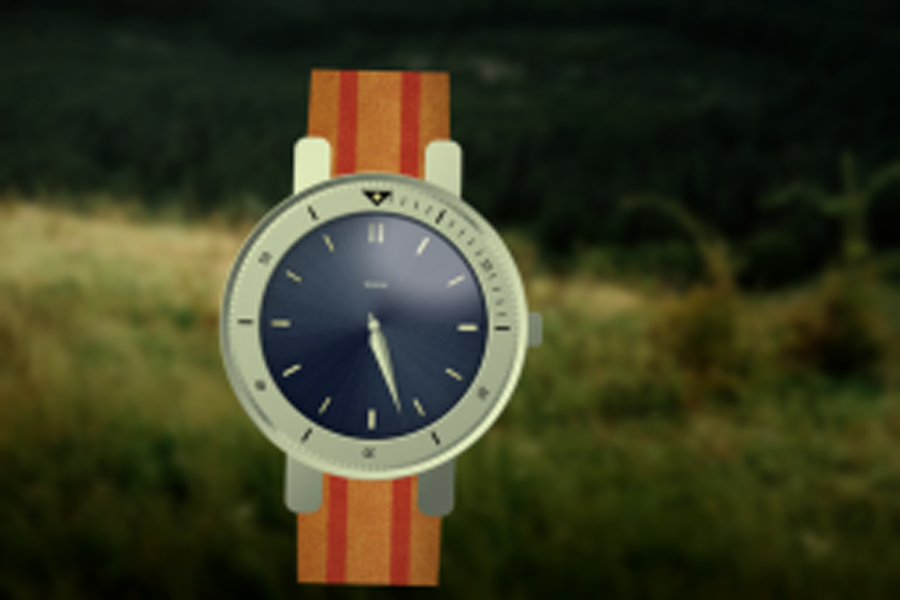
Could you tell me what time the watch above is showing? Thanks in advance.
5:27
